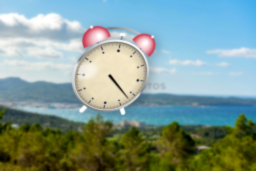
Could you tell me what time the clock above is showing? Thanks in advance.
4:22
